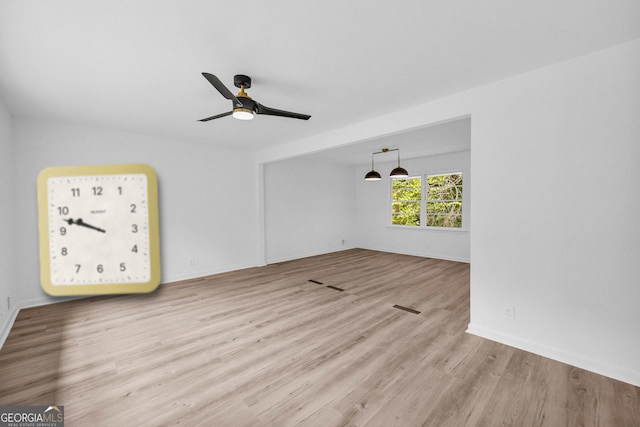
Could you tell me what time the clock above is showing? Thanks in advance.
9:48
